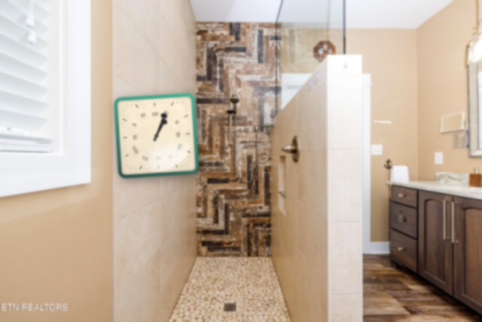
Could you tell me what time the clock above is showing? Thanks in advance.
1:04
